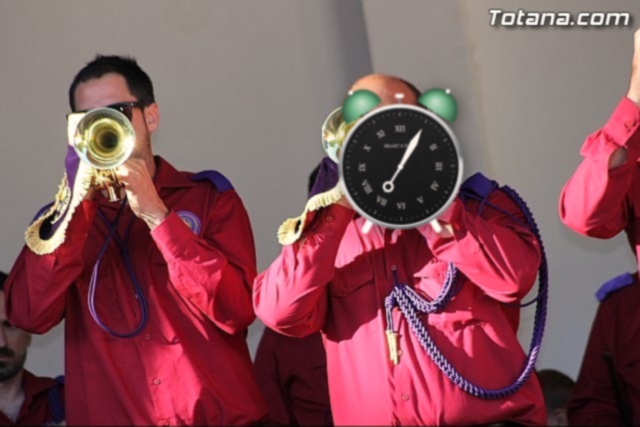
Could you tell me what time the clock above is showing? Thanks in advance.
7:05
